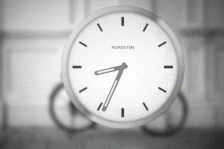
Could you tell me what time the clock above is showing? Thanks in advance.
8:34
